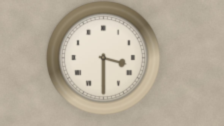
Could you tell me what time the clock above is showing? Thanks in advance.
3:30
